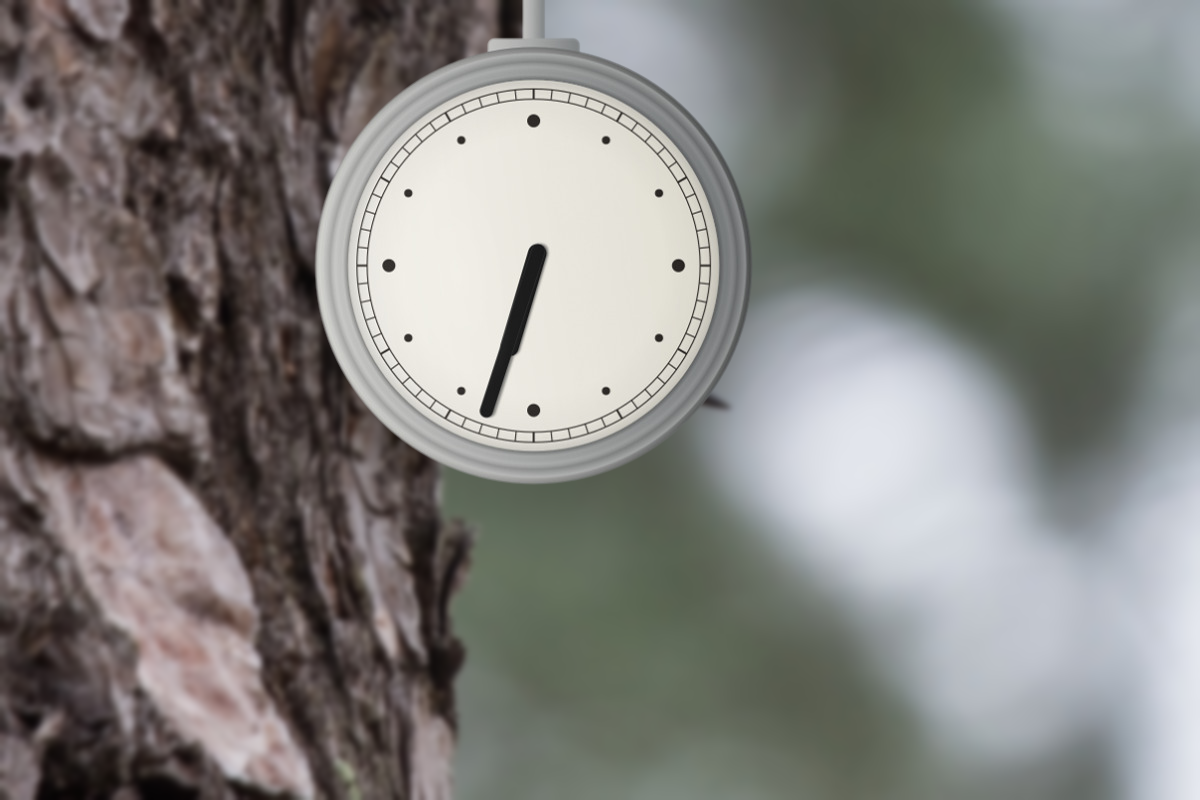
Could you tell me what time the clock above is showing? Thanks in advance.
6:33
